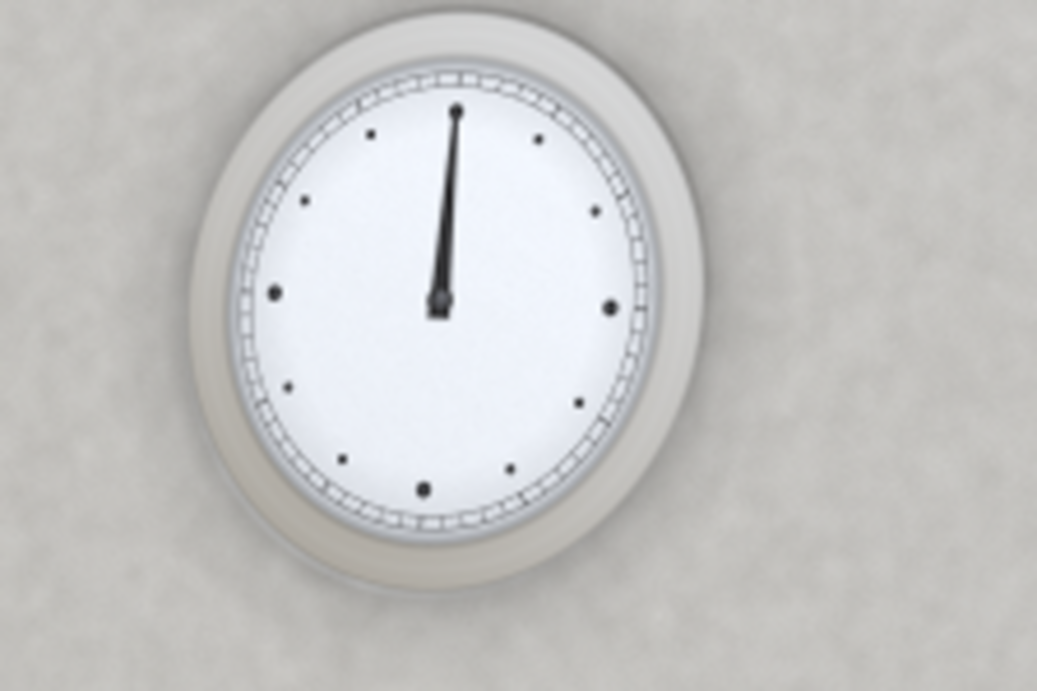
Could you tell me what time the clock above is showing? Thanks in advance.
12:00
